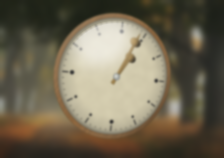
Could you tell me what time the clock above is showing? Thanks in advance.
1:04
